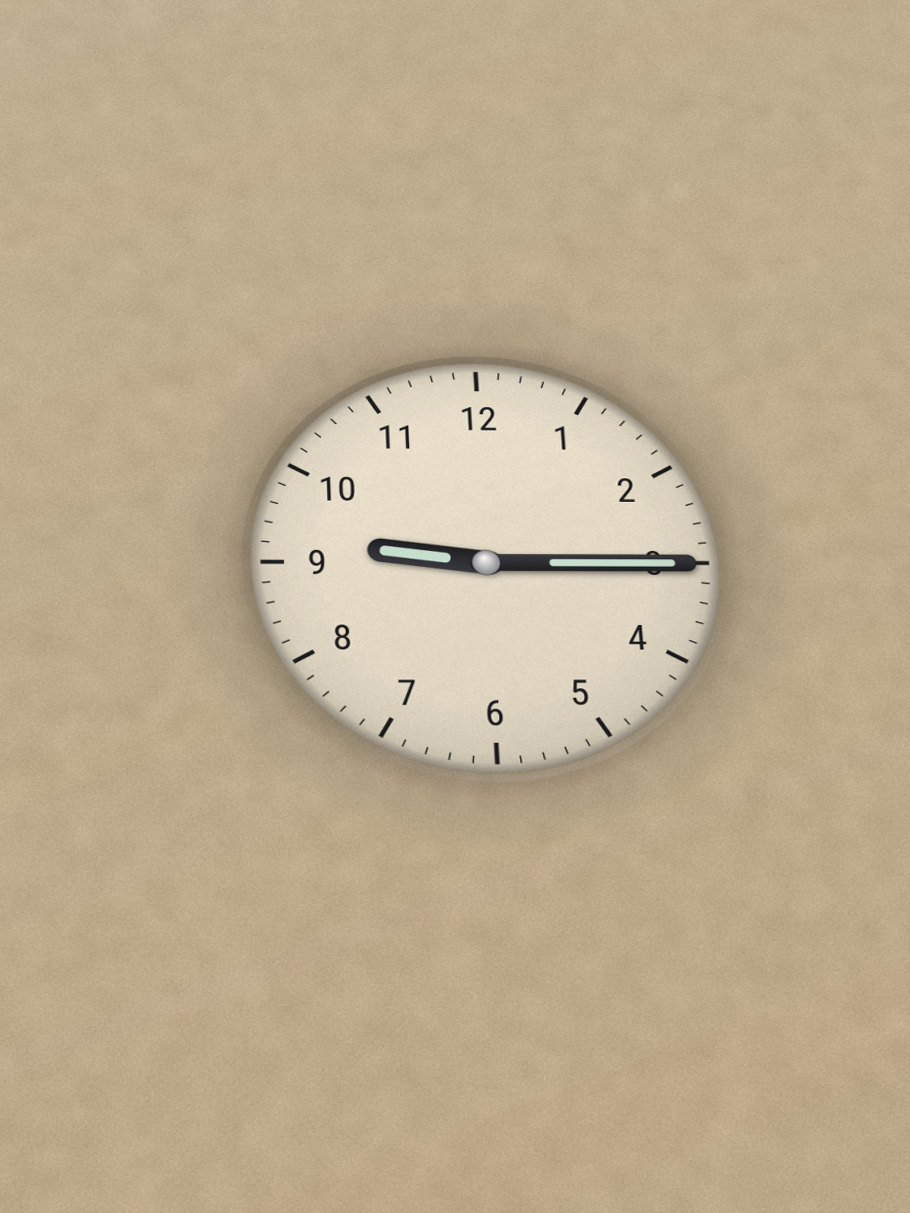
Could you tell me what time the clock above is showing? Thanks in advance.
9:15
